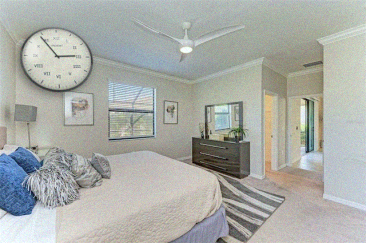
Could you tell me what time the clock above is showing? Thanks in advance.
2:54
